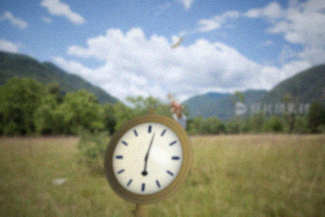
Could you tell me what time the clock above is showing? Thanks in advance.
6:02
